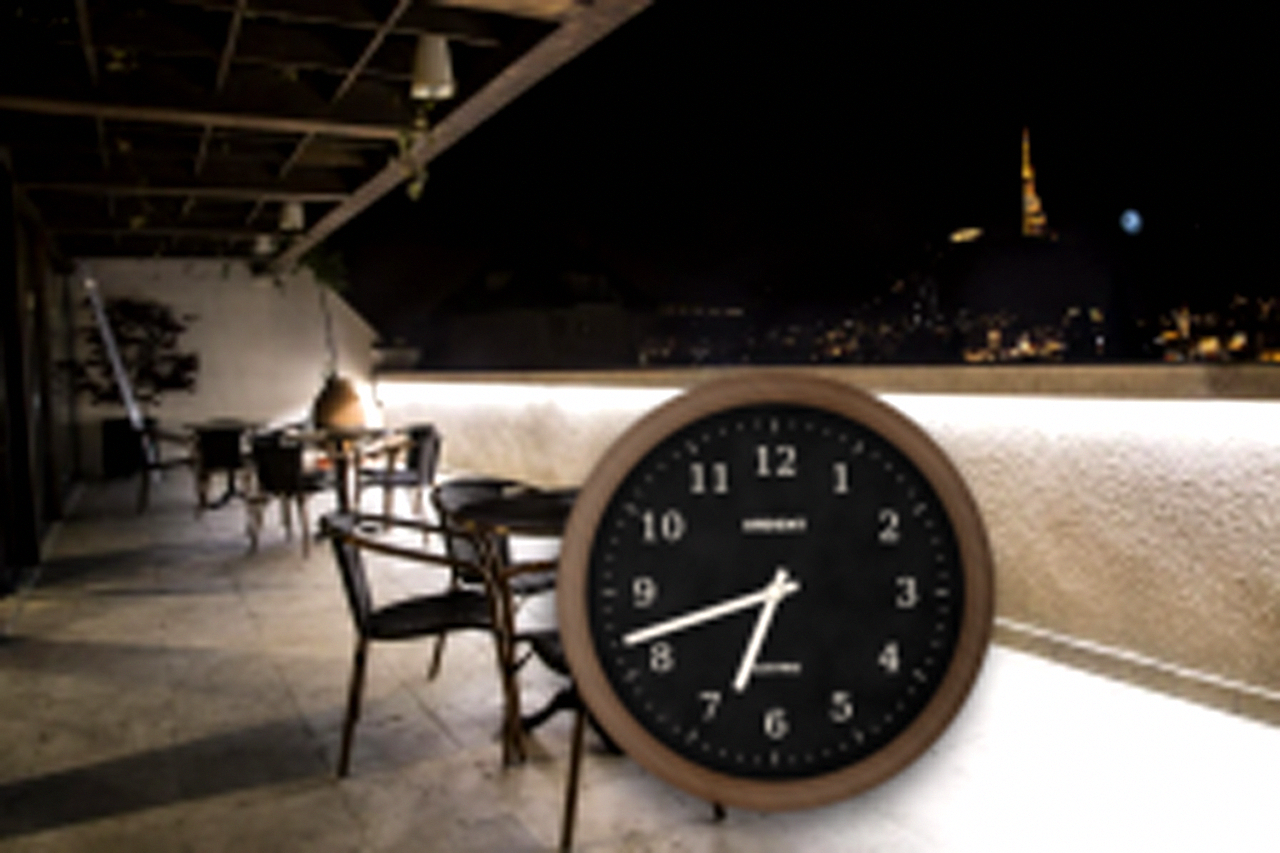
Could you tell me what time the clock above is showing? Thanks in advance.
6:42
